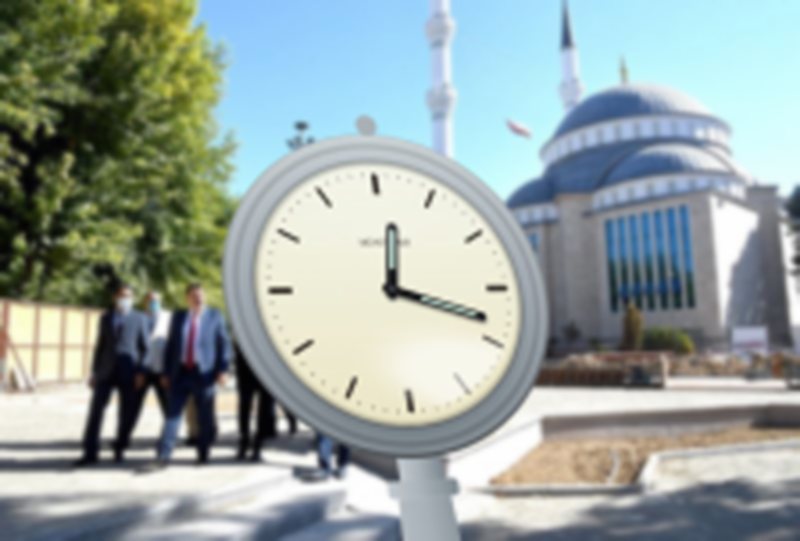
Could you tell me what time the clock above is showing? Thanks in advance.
12:18
